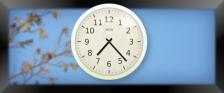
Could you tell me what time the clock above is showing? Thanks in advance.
7:23
